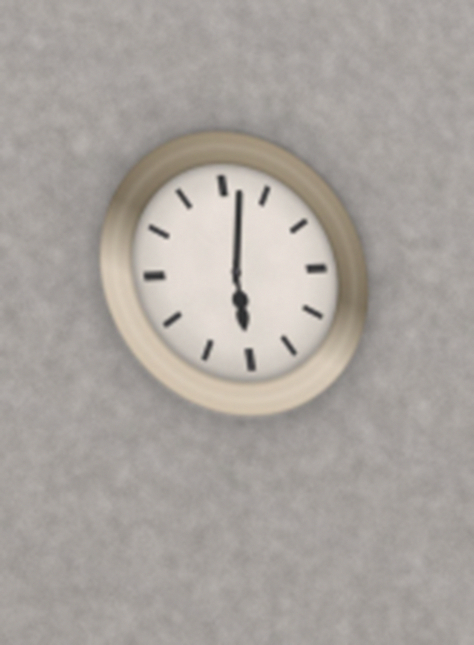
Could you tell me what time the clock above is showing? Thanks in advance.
6:02
